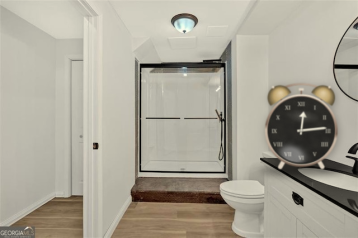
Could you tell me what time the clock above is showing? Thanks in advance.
12:14
